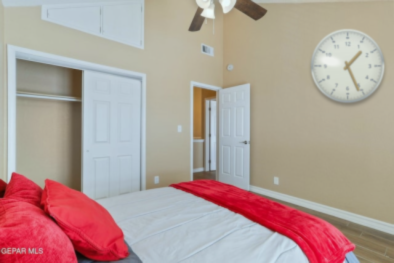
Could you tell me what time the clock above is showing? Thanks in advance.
1:26
